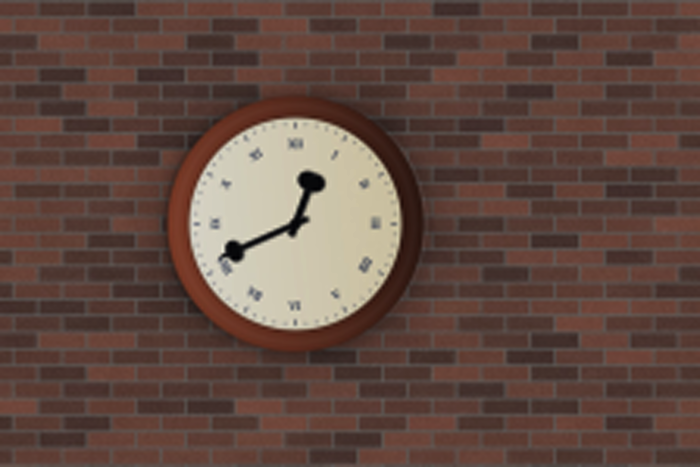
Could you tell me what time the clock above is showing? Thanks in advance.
12:41
